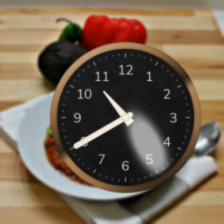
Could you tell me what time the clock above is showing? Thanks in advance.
10:40
